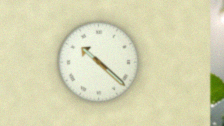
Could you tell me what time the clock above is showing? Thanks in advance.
10:22
